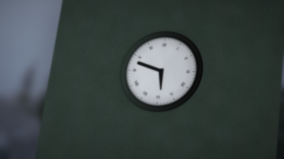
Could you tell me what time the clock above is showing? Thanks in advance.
5:48
